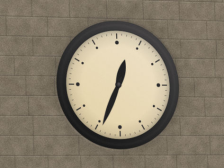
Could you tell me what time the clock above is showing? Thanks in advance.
12:34
